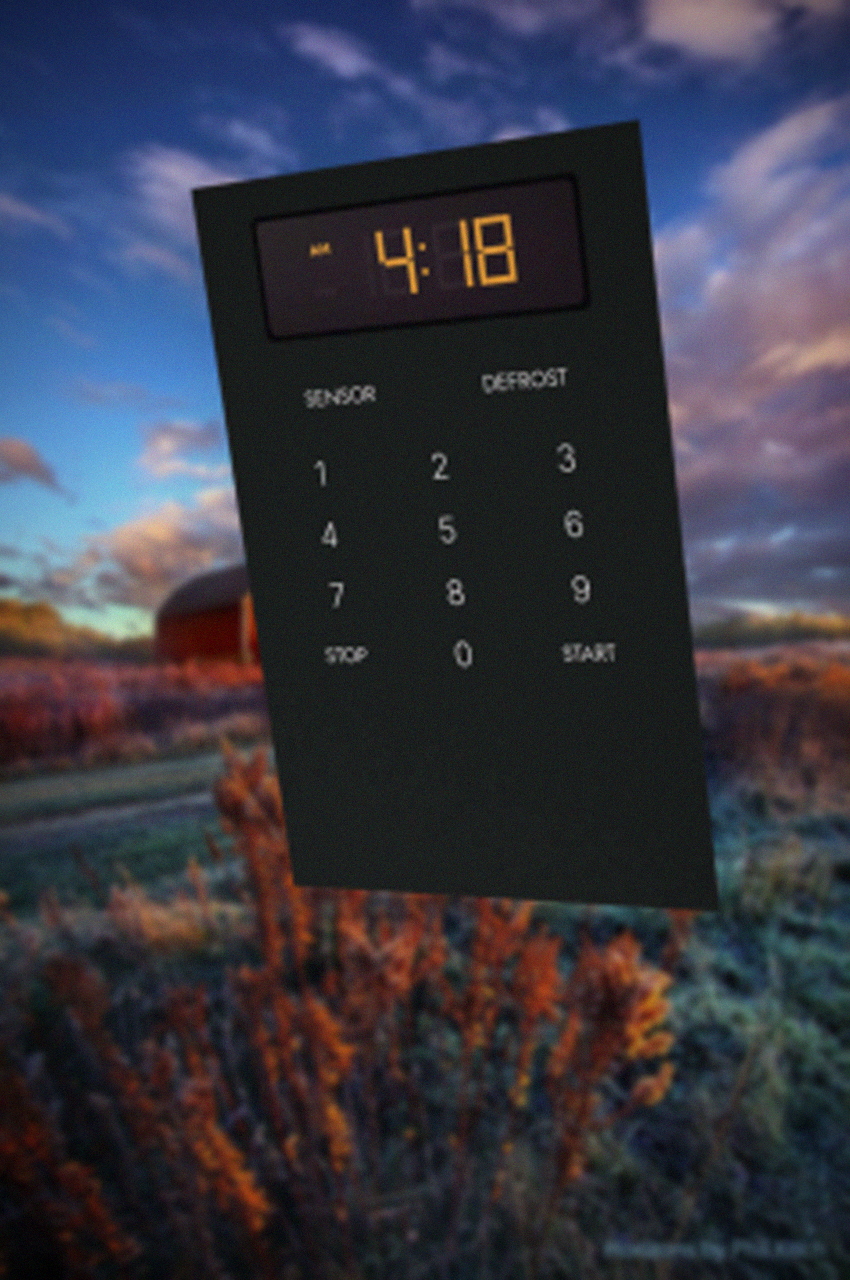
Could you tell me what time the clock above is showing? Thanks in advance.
4:18
